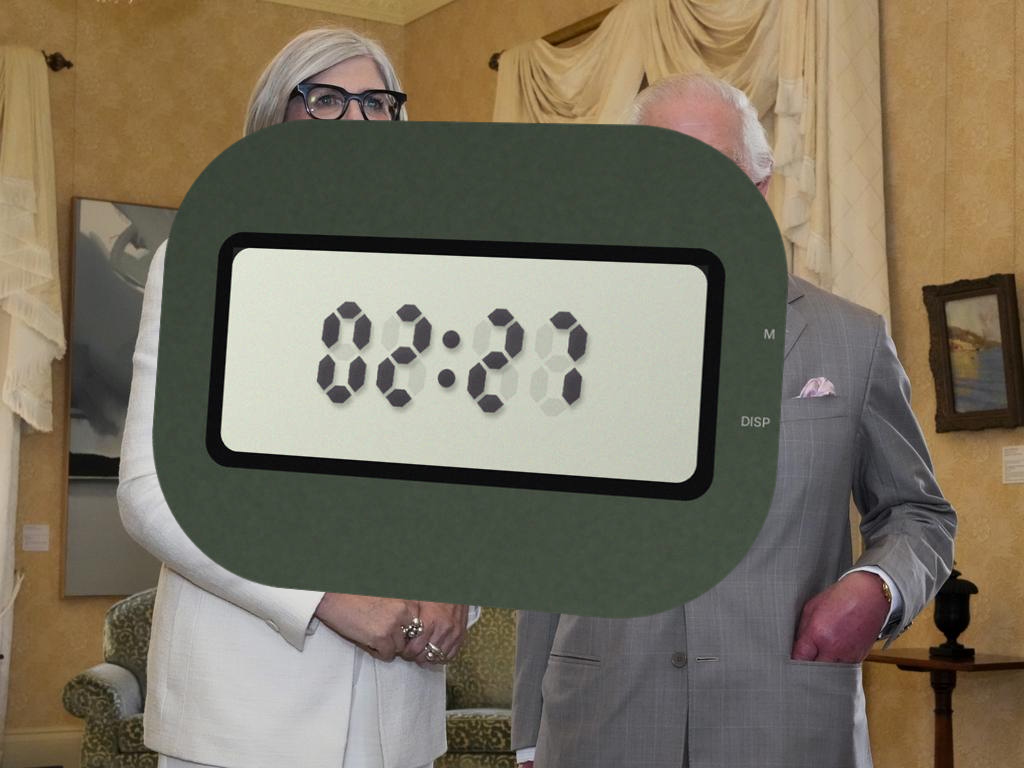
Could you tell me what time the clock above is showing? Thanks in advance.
2:27
